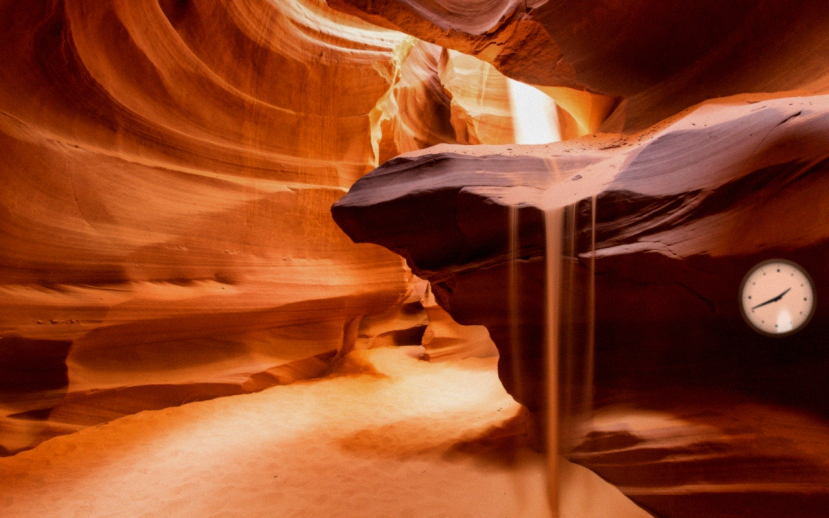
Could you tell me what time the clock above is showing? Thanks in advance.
1:41
